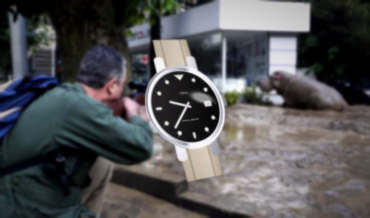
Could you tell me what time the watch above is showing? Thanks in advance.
9:37
